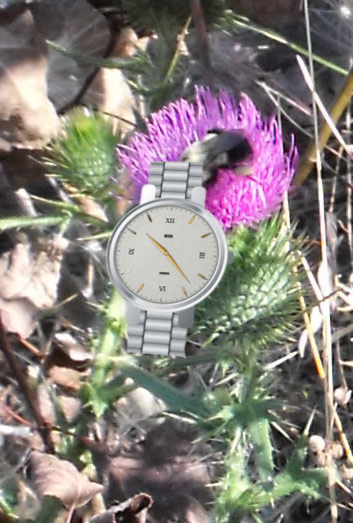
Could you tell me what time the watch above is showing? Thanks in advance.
10:23
